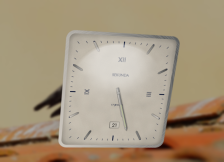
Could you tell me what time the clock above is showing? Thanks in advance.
5:27
